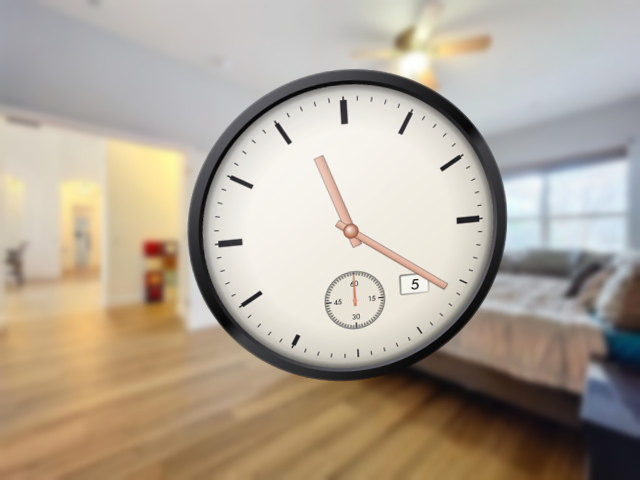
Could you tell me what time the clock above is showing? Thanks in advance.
11:21
